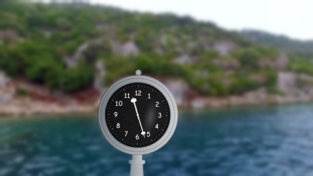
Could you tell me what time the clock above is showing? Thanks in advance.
11:27
